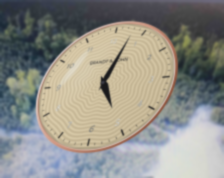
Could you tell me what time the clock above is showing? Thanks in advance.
5:03
